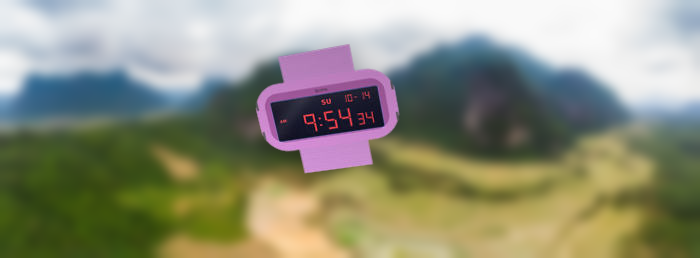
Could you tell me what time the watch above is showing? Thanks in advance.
9:54:34
